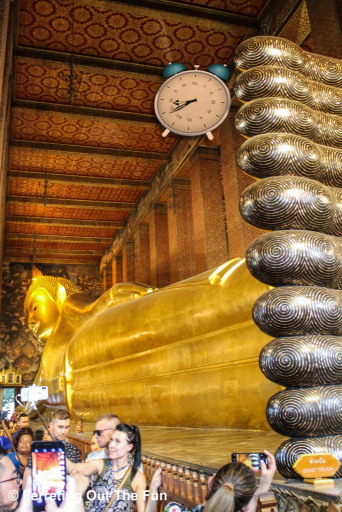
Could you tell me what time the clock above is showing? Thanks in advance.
8:39
